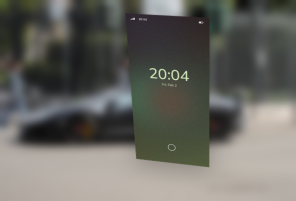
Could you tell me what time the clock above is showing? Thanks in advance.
20:04
